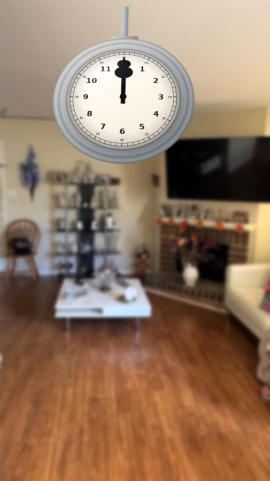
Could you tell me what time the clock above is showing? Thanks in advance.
12:00
